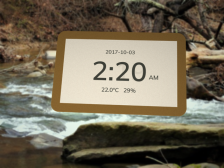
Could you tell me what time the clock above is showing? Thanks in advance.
2:20
